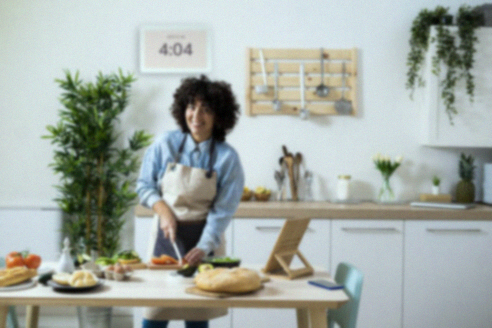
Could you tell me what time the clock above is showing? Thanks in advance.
4:04
